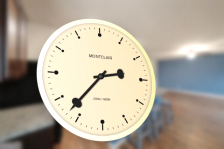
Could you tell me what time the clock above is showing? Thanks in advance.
2:37
